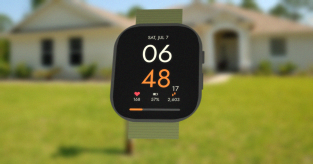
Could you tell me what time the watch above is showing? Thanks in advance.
6:48
